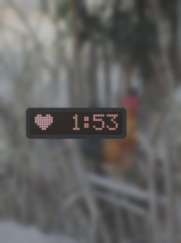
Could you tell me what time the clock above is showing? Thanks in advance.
1:53
